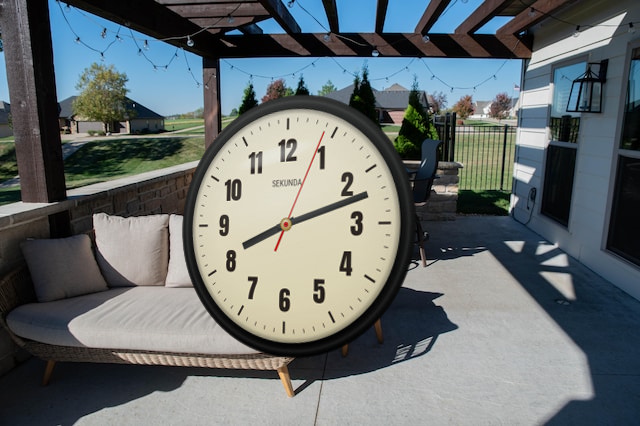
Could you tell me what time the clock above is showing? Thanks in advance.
8:12:04
